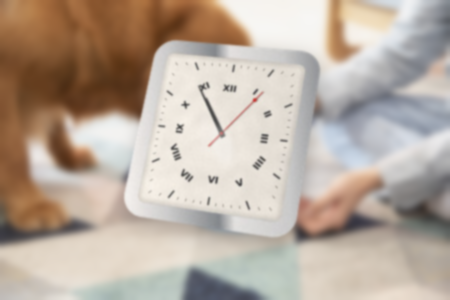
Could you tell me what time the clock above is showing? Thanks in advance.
10:54:06
